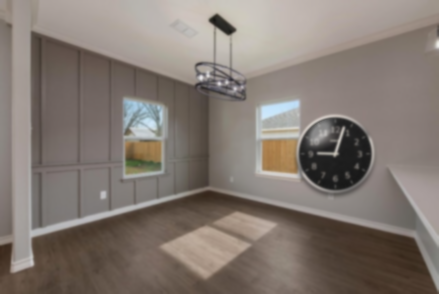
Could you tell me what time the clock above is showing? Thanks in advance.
9:03
